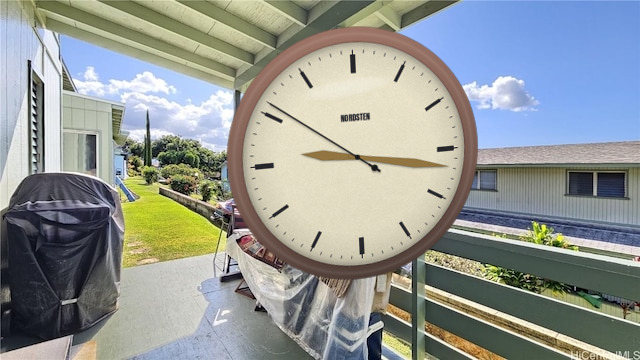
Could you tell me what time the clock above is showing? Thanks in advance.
9:16:51
